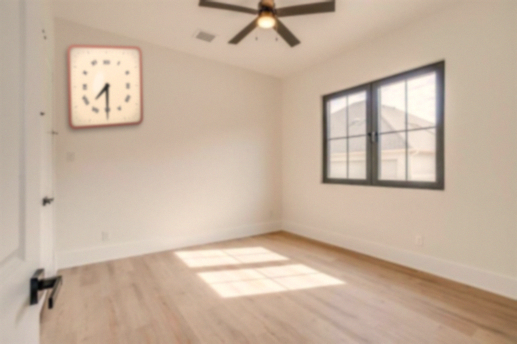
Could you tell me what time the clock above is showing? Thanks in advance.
7:30
